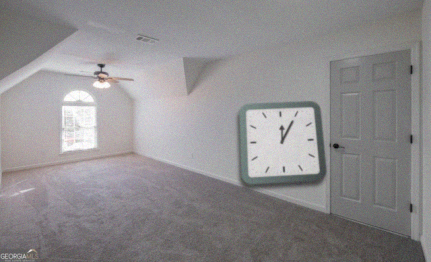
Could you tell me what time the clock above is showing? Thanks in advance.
12:05
